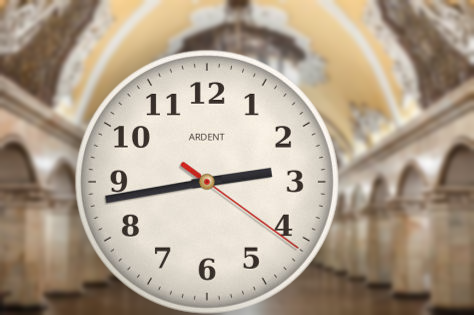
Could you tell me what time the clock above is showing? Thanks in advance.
2:43:21
